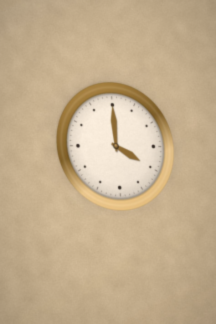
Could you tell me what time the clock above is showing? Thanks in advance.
4:00
